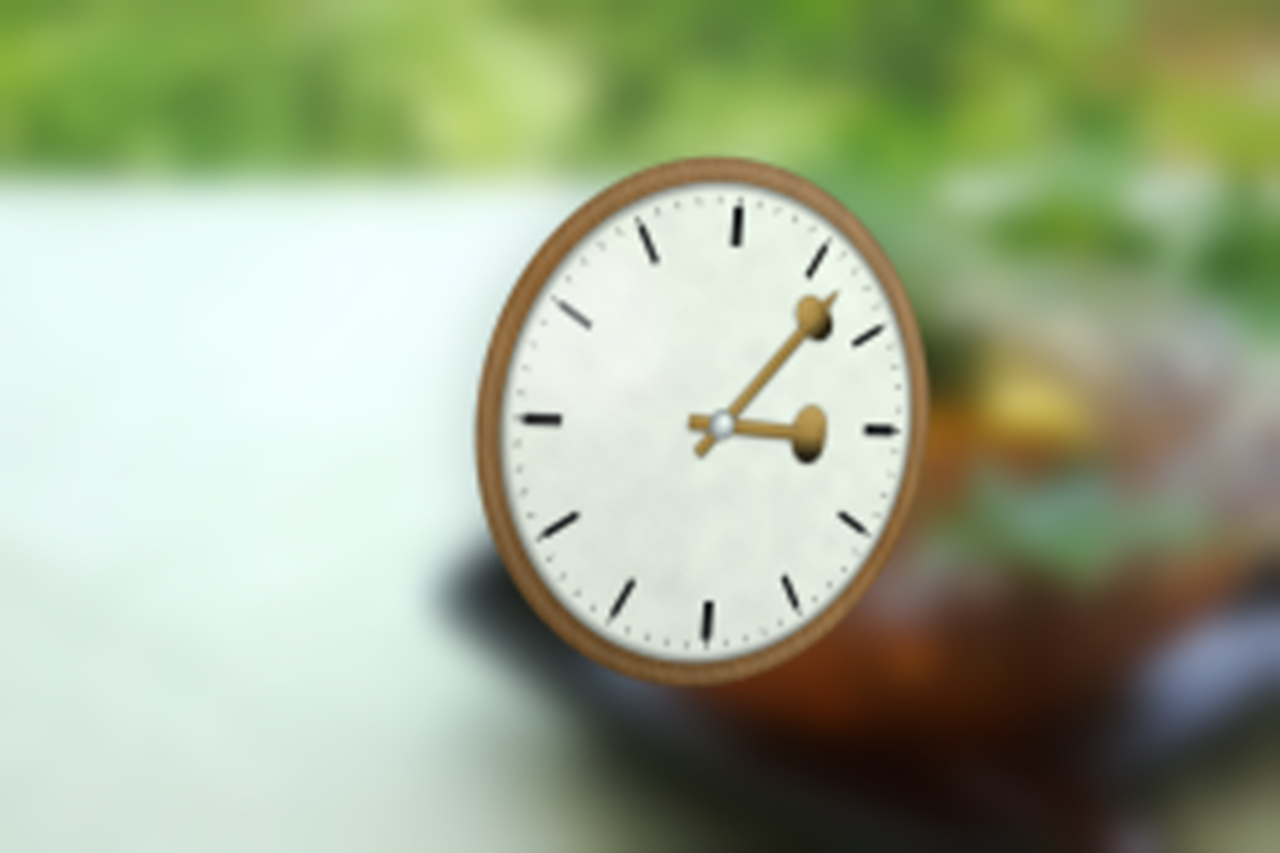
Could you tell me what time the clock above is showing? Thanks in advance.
3:07
